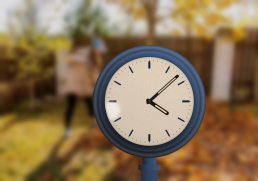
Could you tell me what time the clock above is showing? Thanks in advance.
4:08
